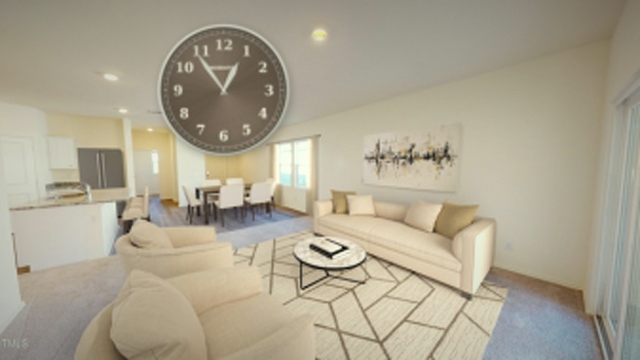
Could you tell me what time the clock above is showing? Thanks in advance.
12:54
